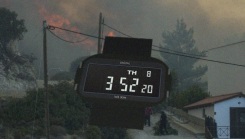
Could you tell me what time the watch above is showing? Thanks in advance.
3:52:20
